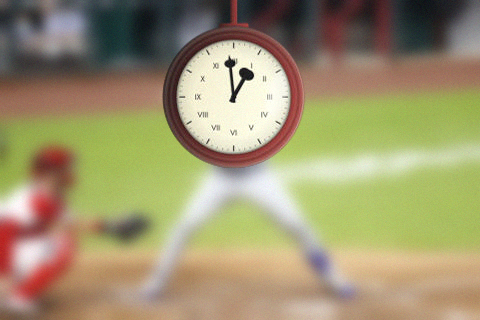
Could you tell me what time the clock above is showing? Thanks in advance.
12:59
